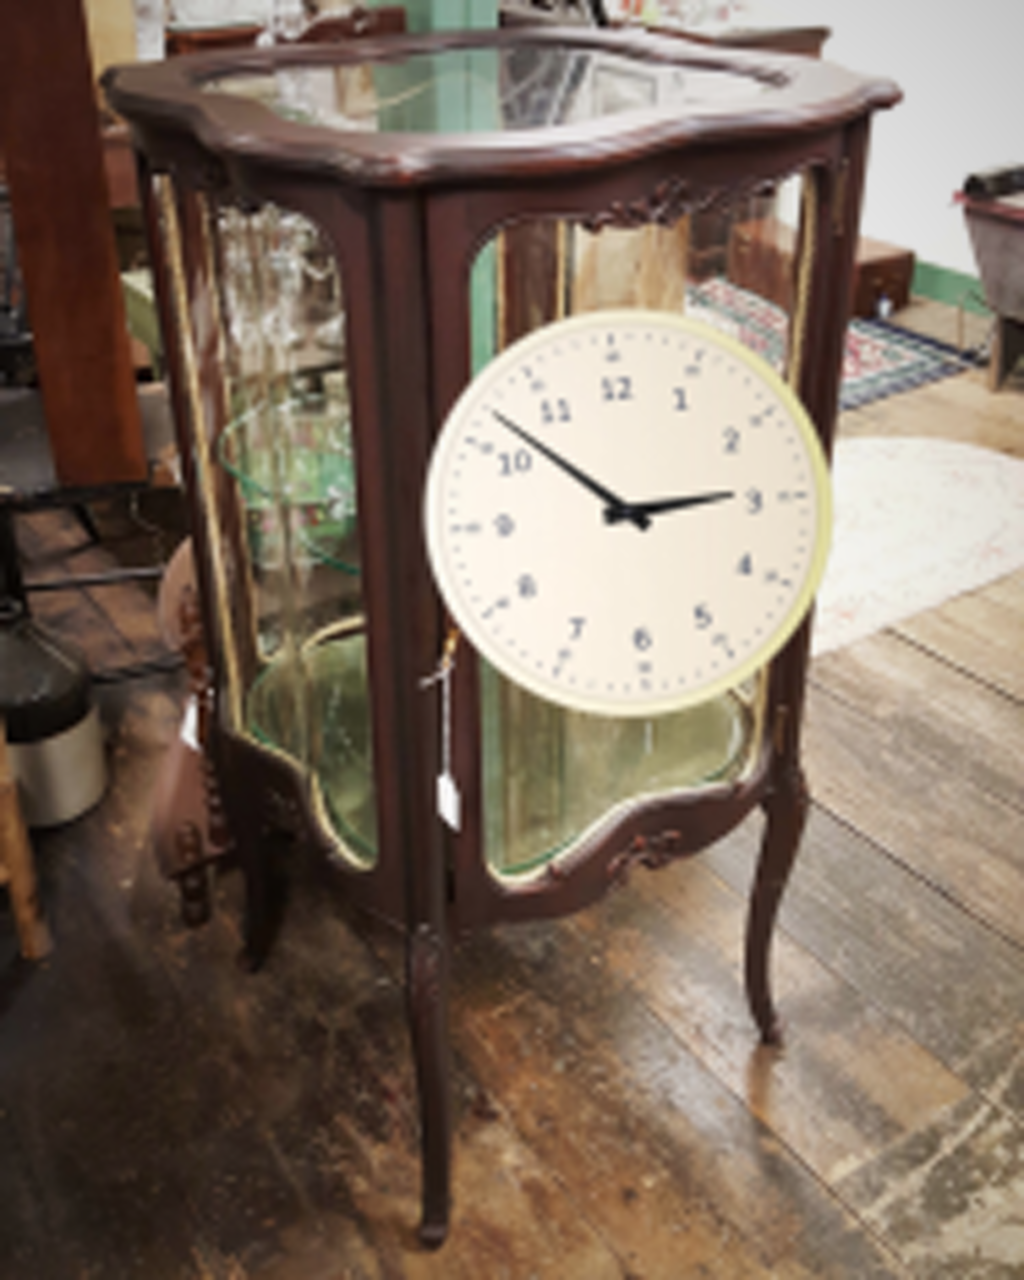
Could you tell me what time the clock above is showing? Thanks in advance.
2:52
